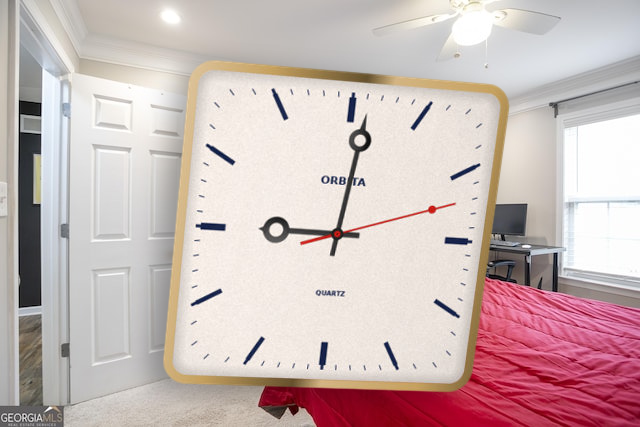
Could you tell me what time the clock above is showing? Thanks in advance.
9:01:12
